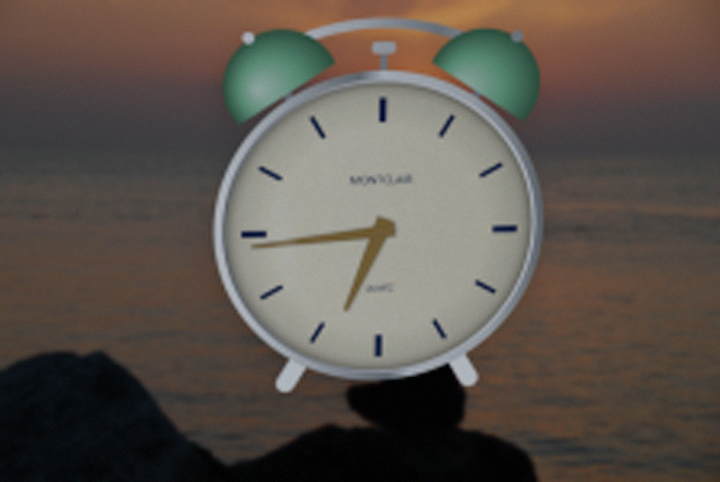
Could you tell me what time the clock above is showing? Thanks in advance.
6:44
